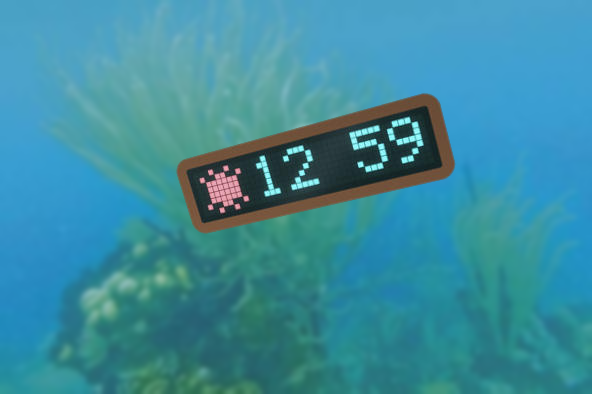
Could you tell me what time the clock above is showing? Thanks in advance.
12:59
